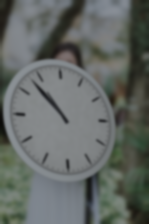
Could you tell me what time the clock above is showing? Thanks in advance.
10:53
